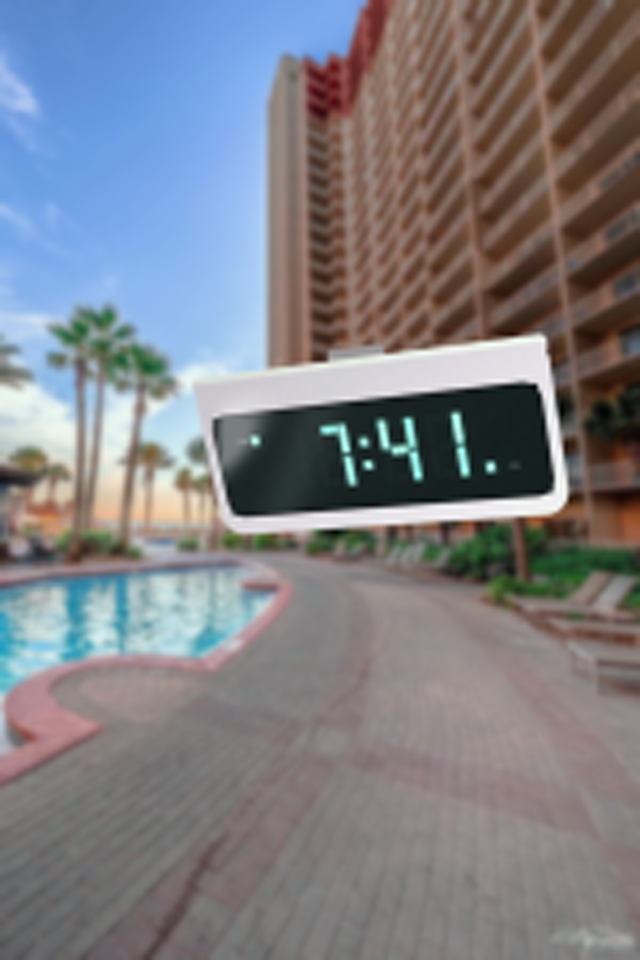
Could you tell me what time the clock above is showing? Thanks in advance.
7:41
